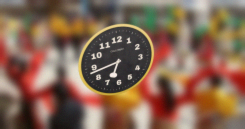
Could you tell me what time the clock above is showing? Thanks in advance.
6:43
